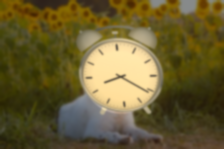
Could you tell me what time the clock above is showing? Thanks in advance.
8:21
